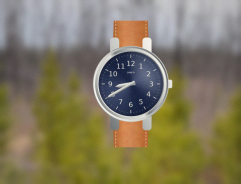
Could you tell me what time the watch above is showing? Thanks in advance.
8:40
